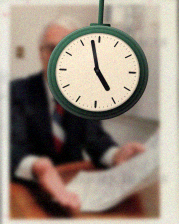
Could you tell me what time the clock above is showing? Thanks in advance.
4:58
